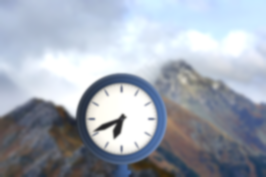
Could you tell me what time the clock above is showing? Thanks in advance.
6:41
